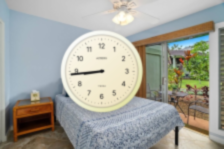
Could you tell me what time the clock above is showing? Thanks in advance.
8:44
